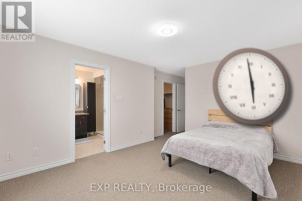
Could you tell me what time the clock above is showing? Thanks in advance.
5:59
